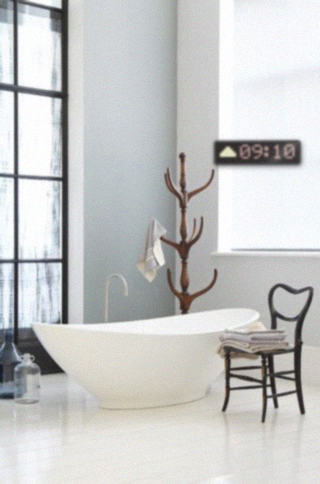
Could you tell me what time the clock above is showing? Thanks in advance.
9:10
